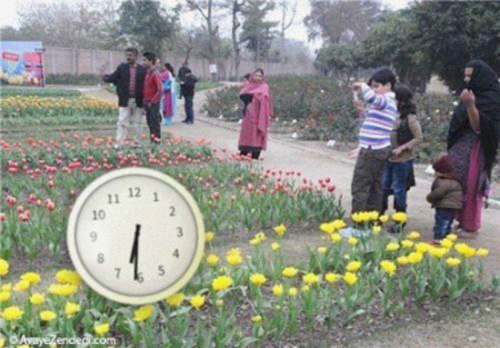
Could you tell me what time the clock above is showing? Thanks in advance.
6:31
